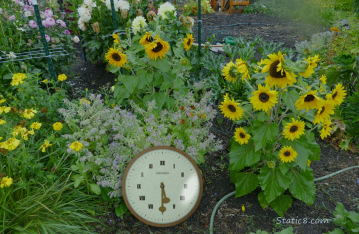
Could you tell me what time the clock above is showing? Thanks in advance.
5:30
